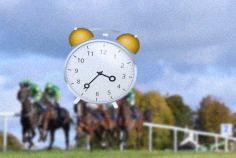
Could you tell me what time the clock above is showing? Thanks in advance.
3:36
